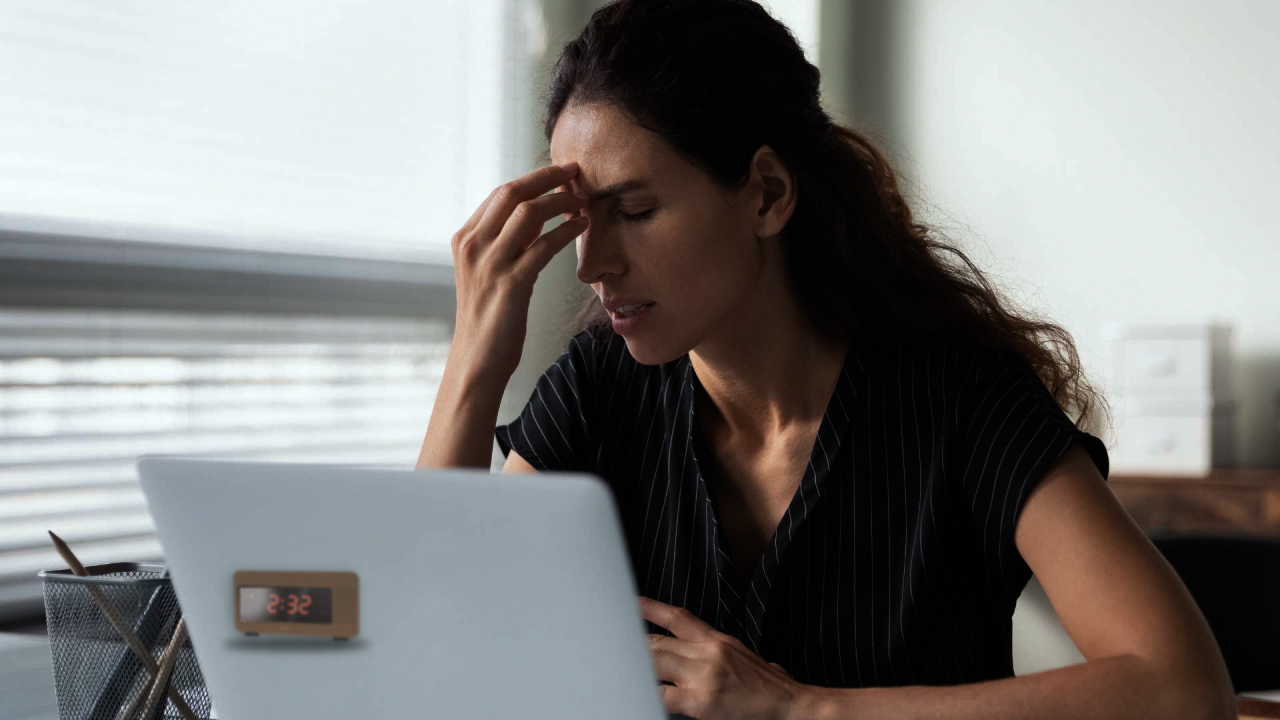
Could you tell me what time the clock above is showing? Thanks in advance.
2:32
